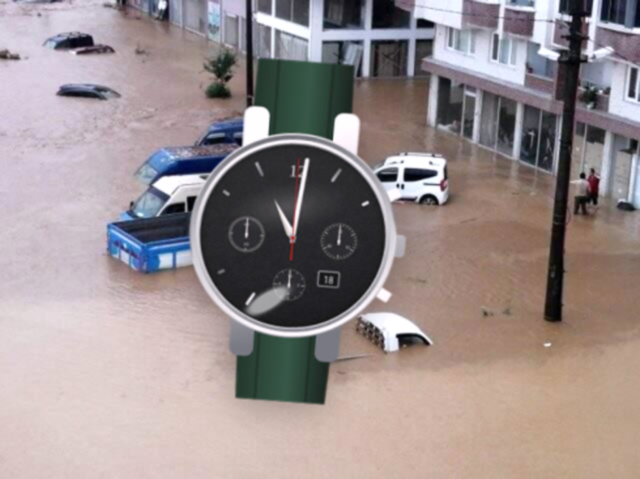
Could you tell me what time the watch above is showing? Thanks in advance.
11:01
